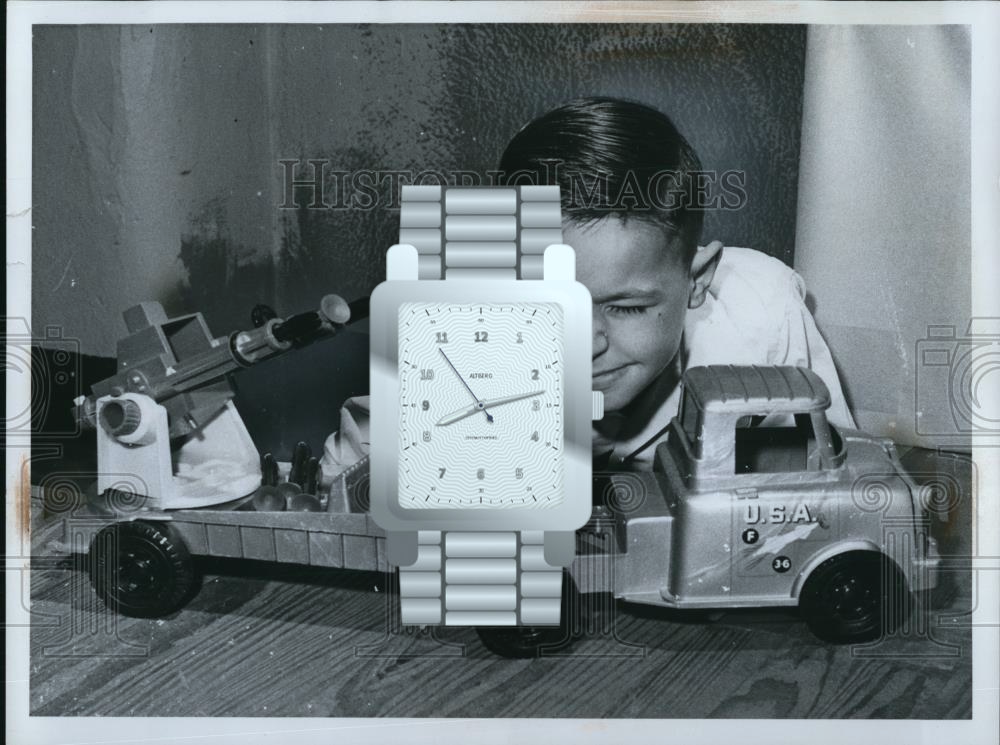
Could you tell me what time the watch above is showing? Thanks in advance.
8:12:54
